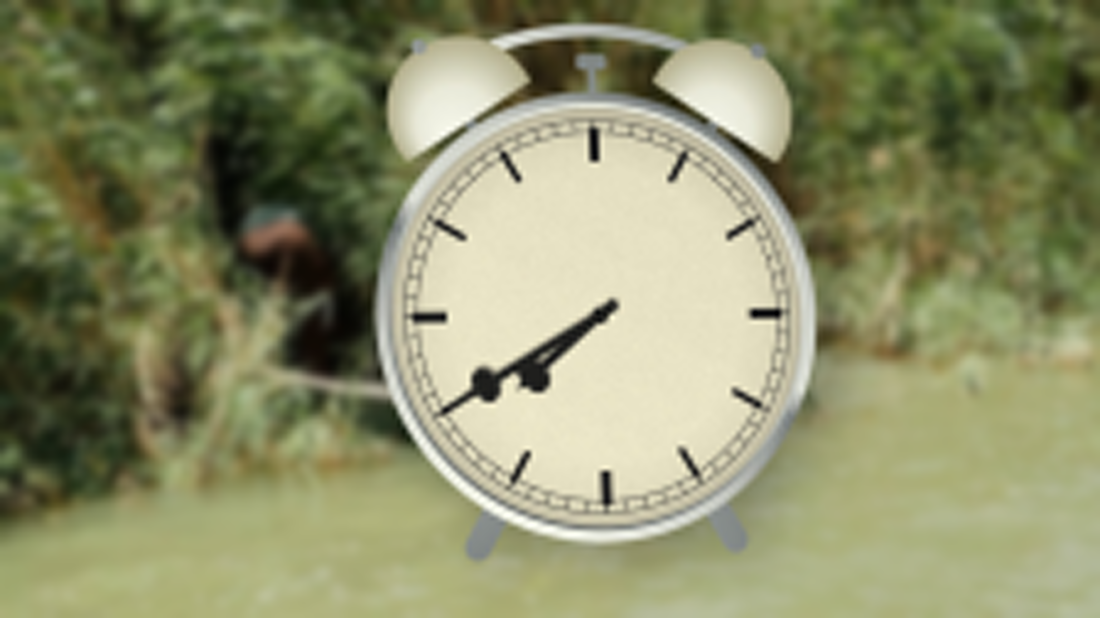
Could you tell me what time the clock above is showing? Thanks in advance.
7:40
